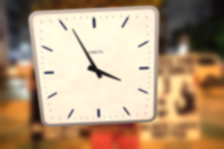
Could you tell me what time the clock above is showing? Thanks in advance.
3:56
